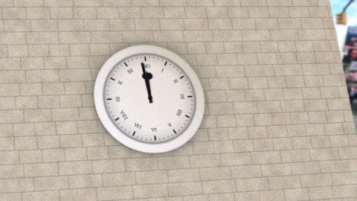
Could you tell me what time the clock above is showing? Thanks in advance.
11:59
